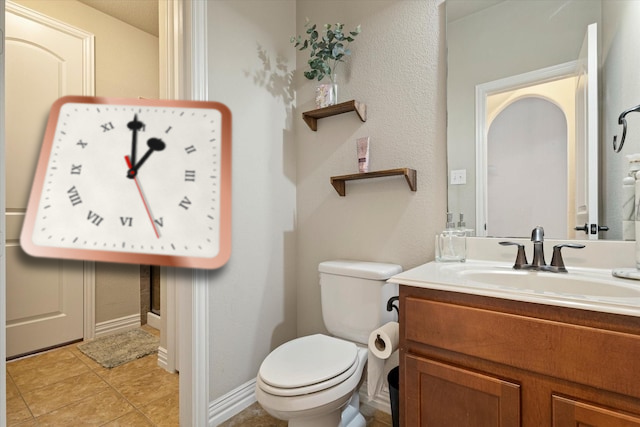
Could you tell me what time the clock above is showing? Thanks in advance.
12:59:26
